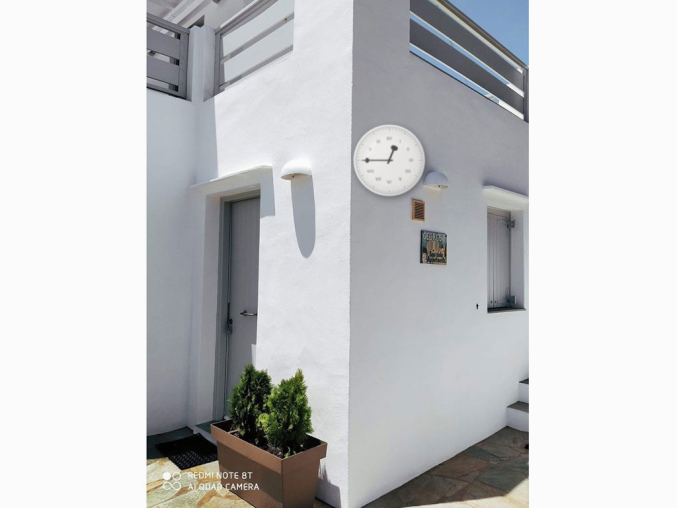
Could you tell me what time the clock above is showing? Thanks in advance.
12:45
